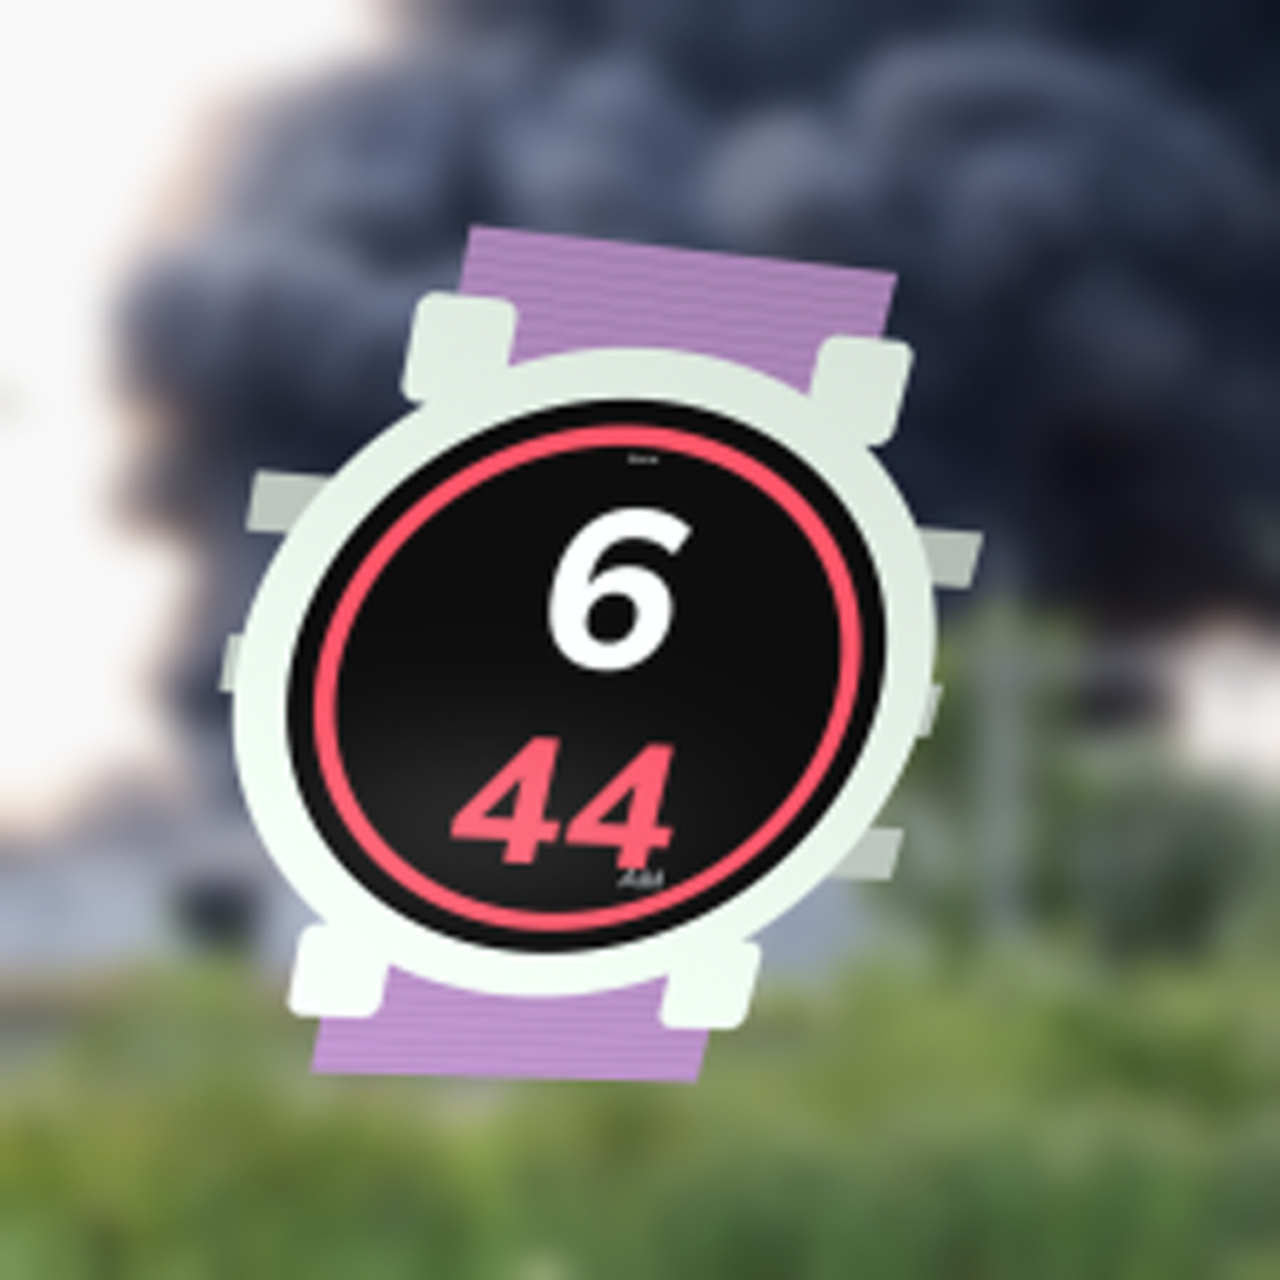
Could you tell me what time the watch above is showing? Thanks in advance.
6:44
